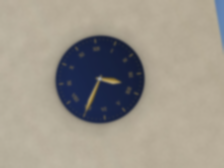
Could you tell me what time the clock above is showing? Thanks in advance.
3:35
